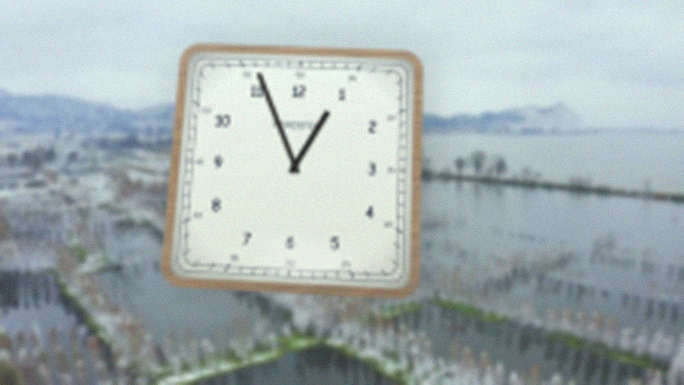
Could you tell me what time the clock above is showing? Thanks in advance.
12:56
